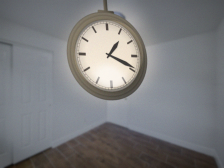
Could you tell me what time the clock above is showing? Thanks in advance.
1:19
